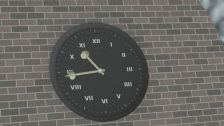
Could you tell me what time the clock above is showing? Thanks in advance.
10:44
